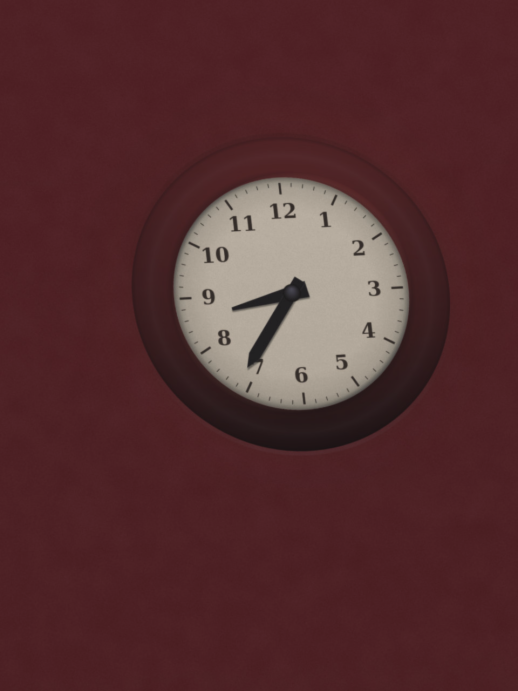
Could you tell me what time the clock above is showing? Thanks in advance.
8:36
